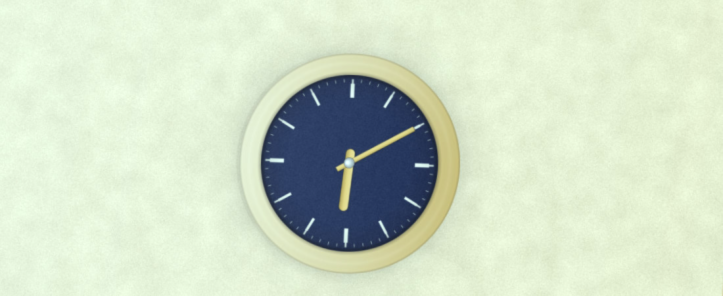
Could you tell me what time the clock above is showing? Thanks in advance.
6:10
